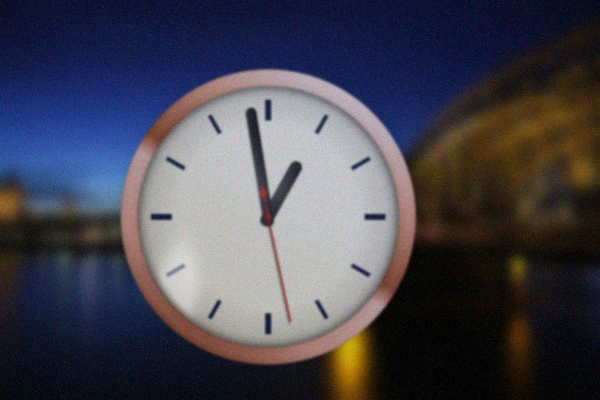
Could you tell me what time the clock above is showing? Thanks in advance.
12:58:28
